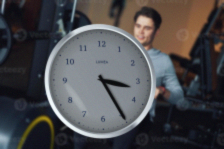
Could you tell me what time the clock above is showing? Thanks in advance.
3:25
